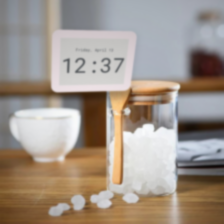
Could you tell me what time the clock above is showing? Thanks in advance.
12:37
